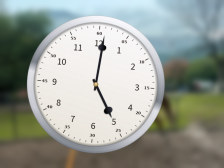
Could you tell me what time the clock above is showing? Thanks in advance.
5:01
